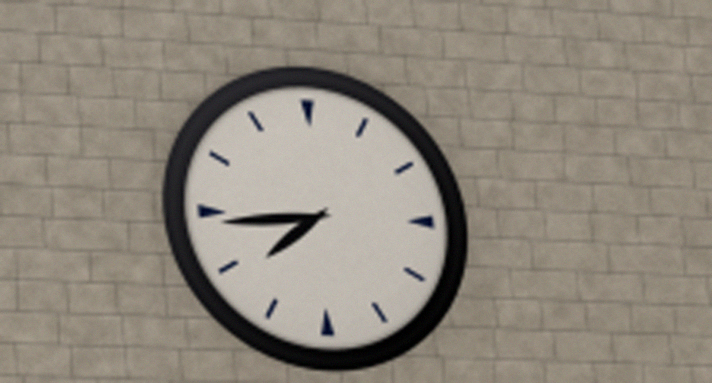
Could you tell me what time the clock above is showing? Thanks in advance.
7:44
